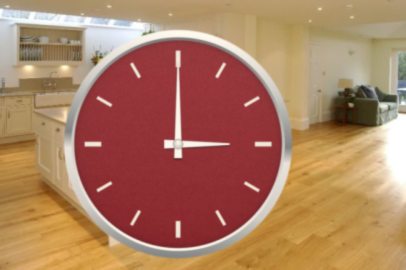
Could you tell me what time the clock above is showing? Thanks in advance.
3:00
